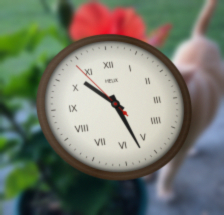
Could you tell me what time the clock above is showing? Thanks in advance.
10:26:54
